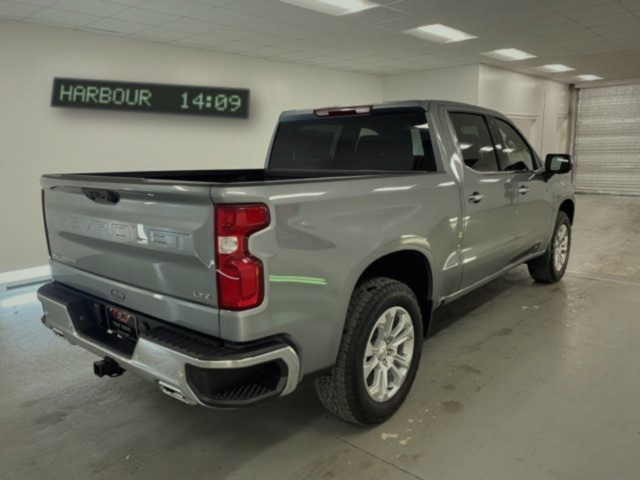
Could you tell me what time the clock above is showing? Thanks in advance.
14:09
